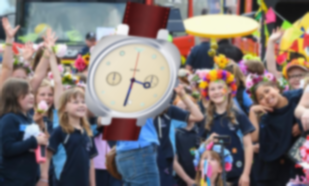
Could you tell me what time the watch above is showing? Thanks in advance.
3:31
